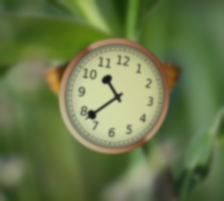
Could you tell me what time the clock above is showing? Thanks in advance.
10:38
